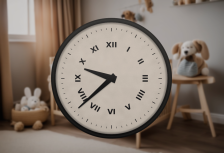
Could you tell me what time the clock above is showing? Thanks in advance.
9:38
